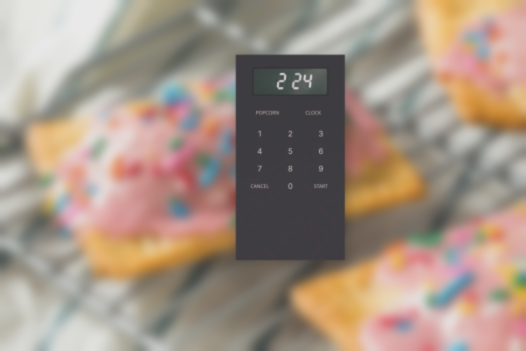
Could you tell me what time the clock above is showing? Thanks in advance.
2:24
